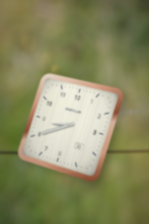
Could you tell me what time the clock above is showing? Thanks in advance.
8:40
